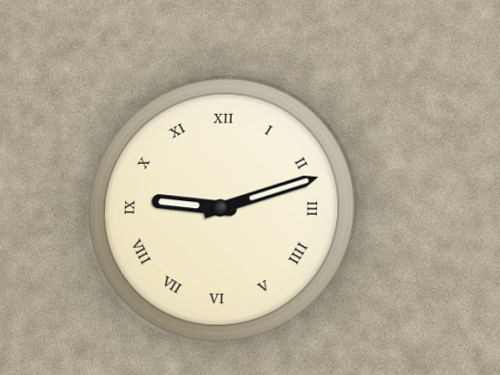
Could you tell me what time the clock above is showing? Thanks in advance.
9:12
